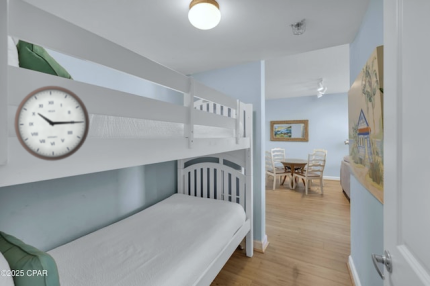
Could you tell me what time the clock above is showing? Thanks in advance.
10:15
